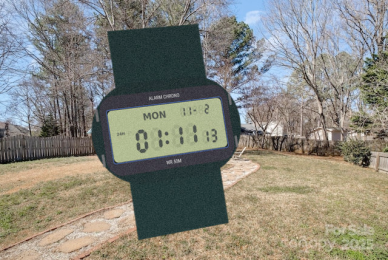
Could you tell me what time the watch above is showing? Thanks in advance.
1:11:13
